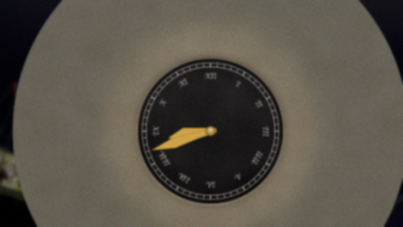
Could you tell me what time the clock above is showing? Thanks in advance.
8:42
